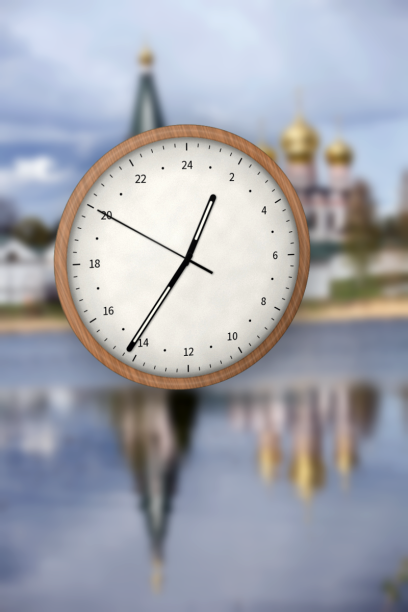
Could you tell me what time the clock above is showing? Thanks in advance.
1:35:50
